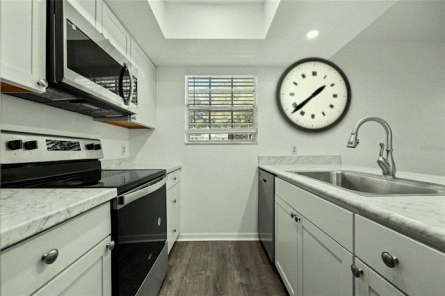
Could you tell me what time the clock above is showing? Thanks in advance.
1:38
